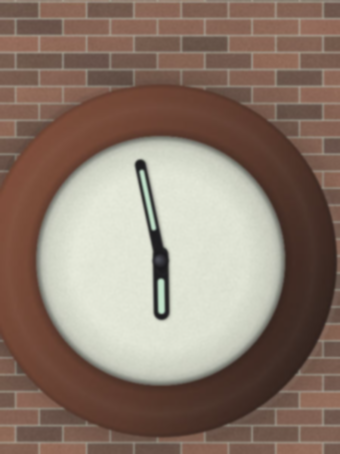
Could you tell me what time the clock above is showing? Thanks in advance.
5:58
